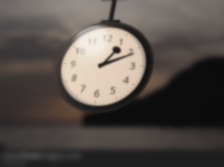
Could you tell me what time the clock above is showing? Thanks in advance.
1:11
